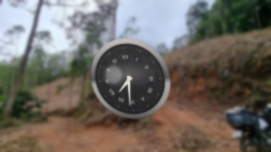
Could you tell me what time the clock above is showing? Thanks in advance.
7:31
